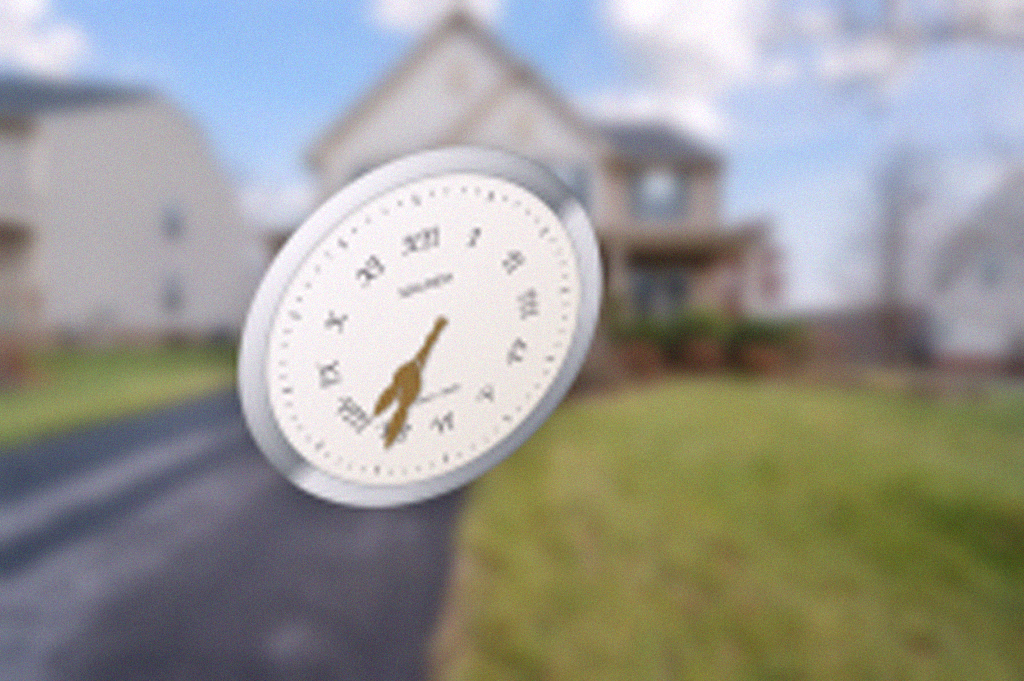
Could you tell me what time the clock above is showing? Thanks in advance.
7:35
